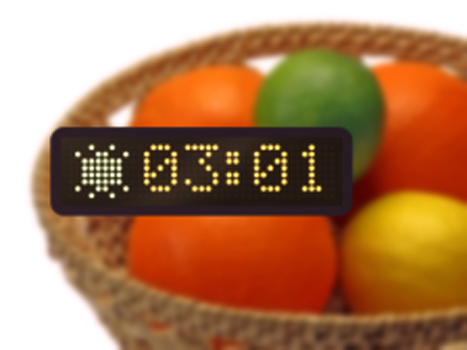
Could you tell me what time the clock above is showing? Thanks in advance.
3:01
